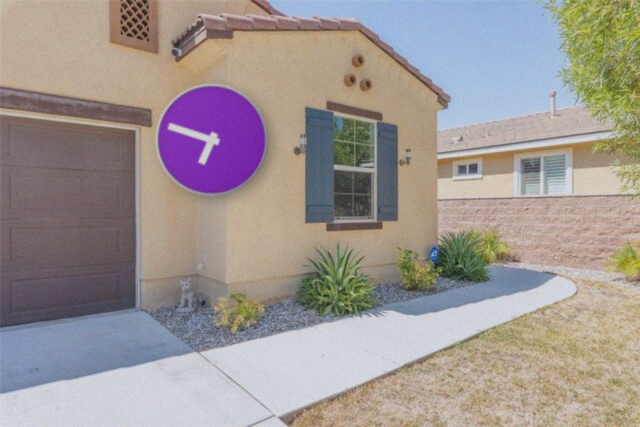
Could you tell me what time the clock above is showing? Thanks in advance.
6:48
